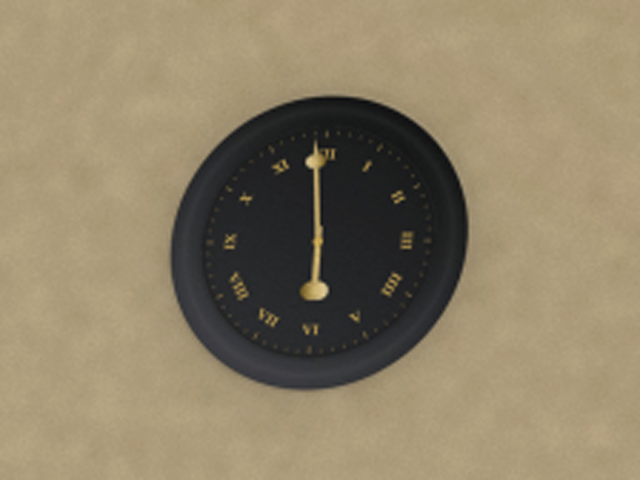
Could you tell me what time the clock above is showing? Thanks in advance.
5:59
